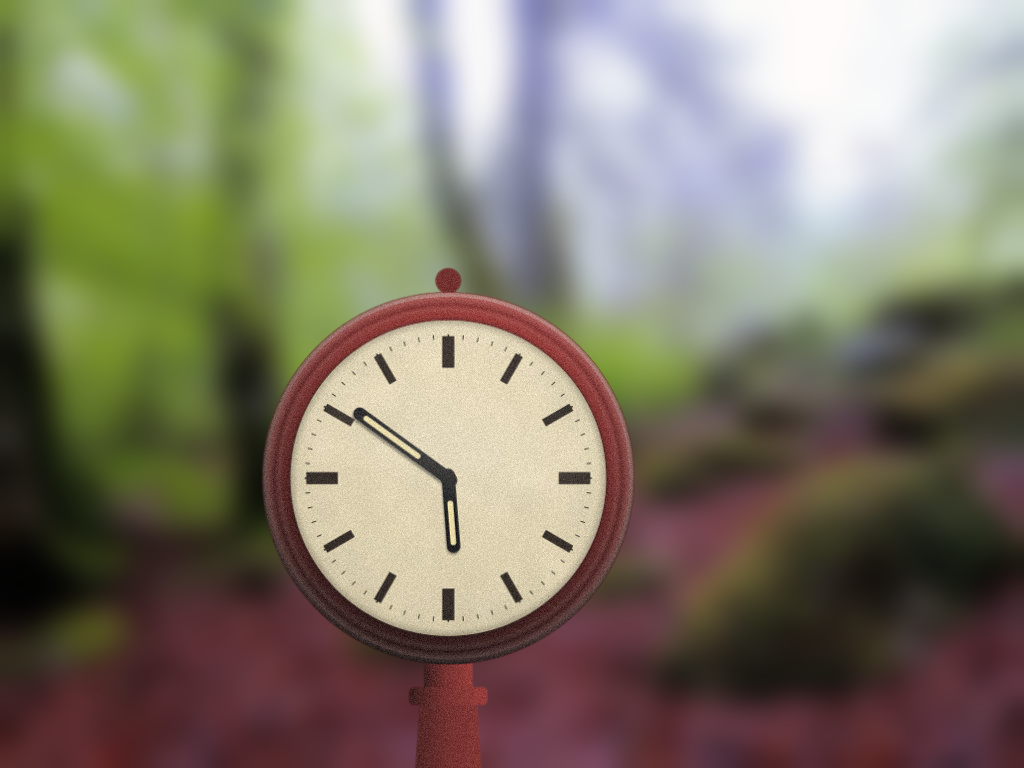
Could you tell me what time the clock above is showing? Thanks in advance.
5:51
